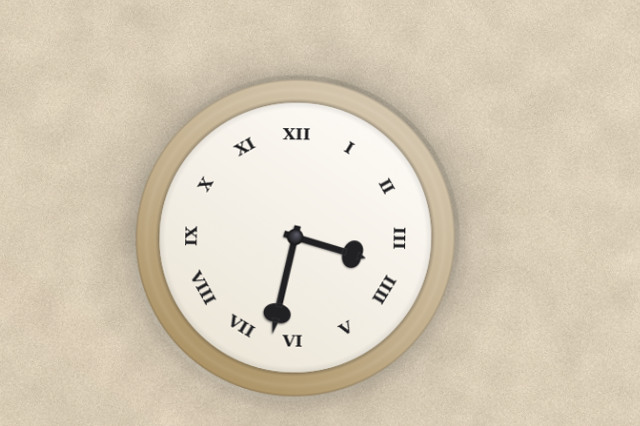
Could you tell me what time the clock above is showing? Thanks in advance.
3:32
